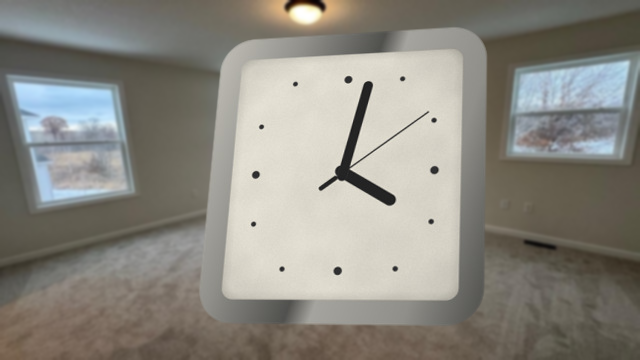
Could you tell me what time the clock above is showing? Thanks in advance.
4:02:09
